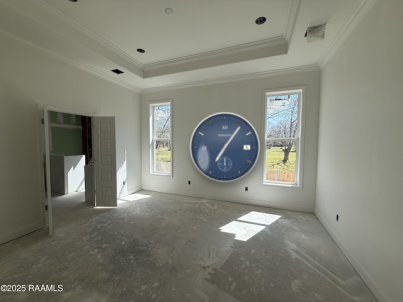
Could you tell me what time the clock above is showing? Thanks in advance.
7:06
